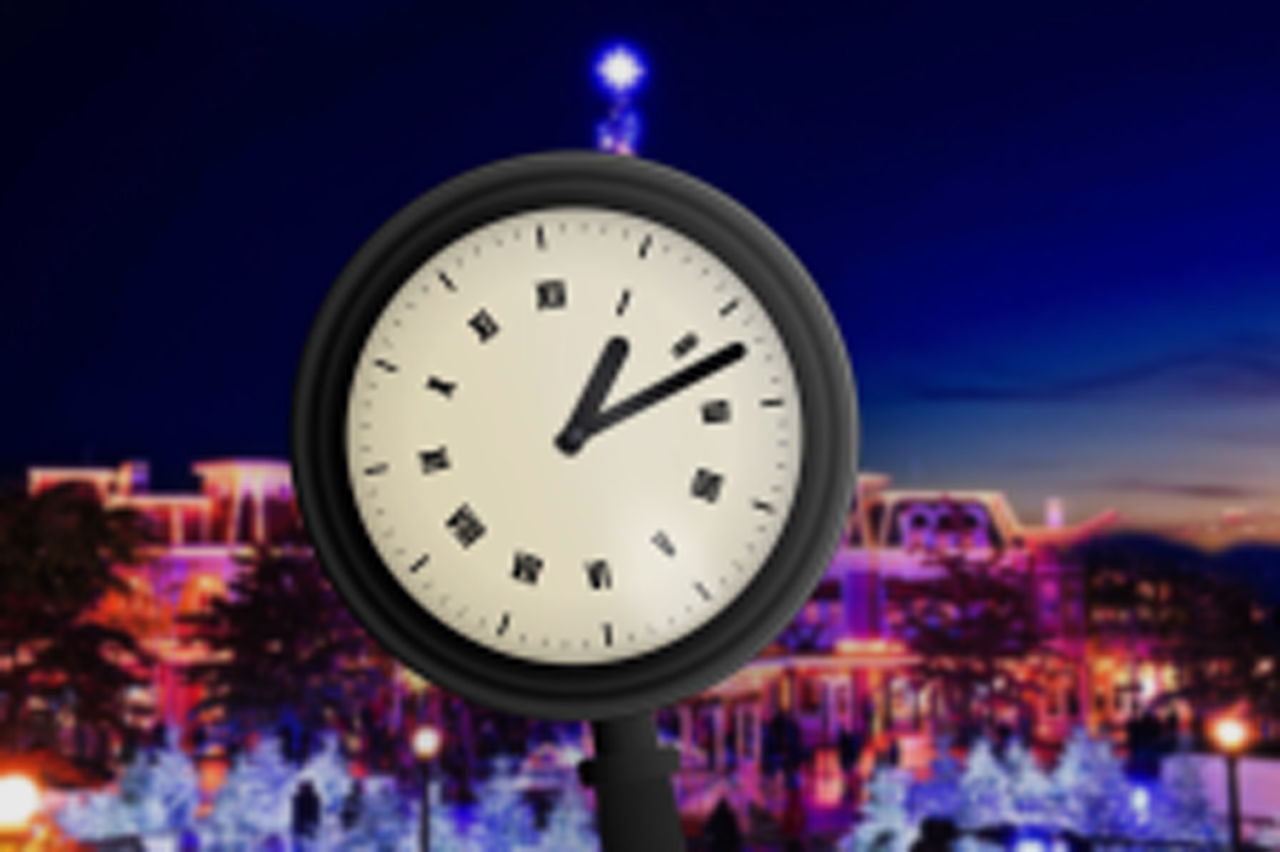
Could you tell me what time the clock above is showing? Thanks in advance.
1:12
